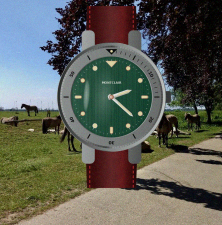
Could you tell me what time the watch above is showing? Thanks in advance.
2:22
